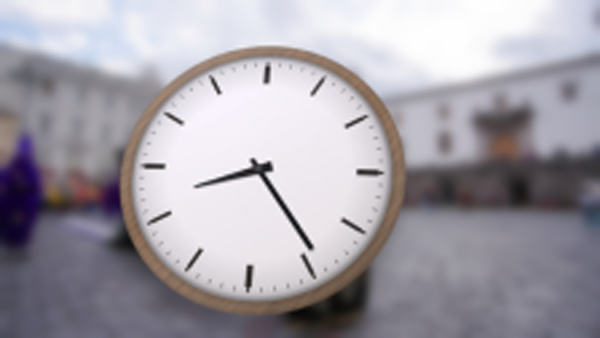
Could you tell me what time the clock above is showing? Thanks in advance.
8:24
